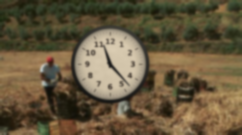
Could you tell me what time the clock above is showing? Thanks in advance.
11:23
